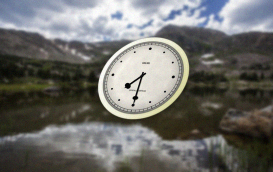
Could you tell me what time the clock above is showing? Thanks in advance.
7:30
